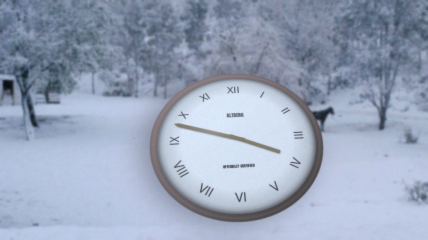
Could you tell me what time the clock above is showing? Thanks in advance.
3:48
